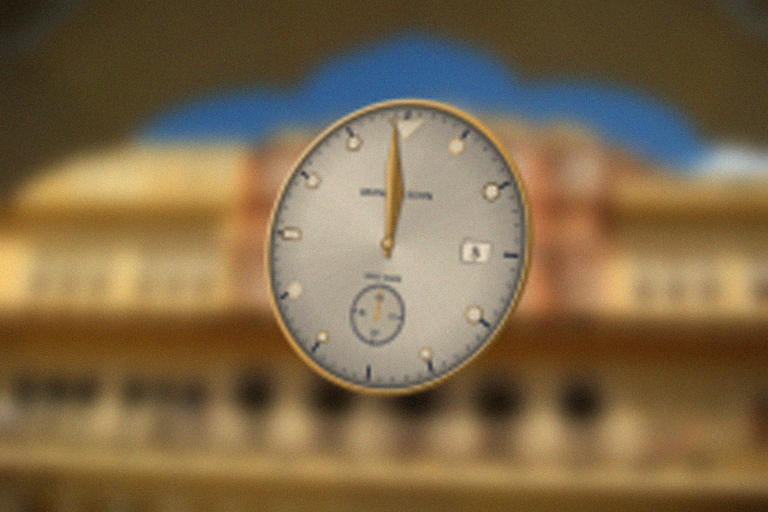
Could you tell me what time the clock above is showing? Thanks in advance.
11:59
